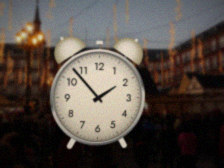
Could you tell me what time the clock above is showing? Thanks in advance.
1:53
